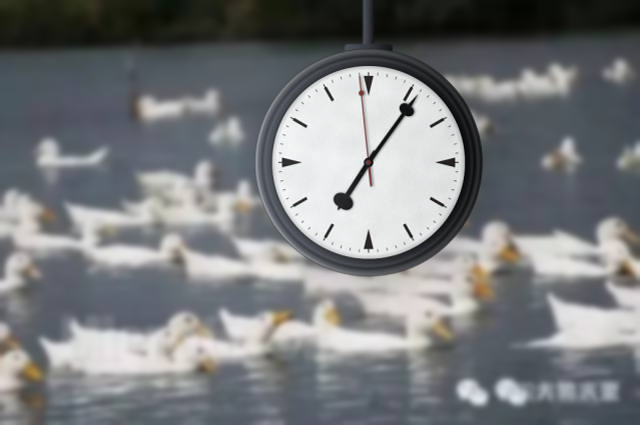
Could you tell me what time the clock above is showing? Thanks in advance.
7:05:59
